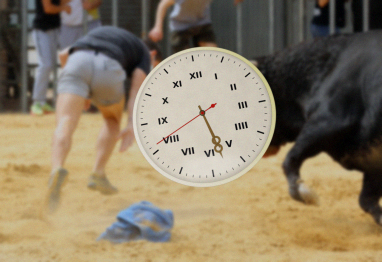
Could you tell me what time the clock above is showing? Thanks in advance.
5:27:41
